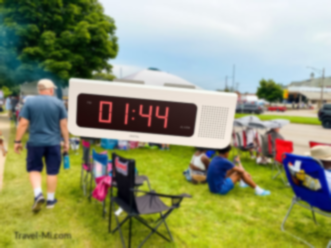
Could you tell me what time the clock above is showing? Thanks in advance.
1:44
